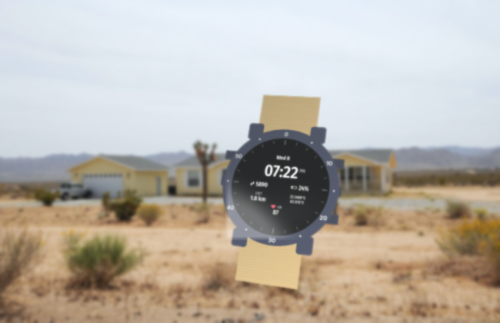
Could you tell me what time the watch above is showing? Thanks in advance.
7:22
